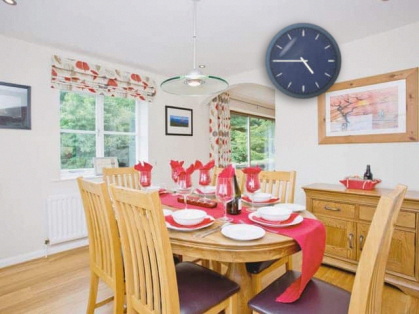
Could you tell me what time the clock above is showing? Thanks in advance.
4:45
